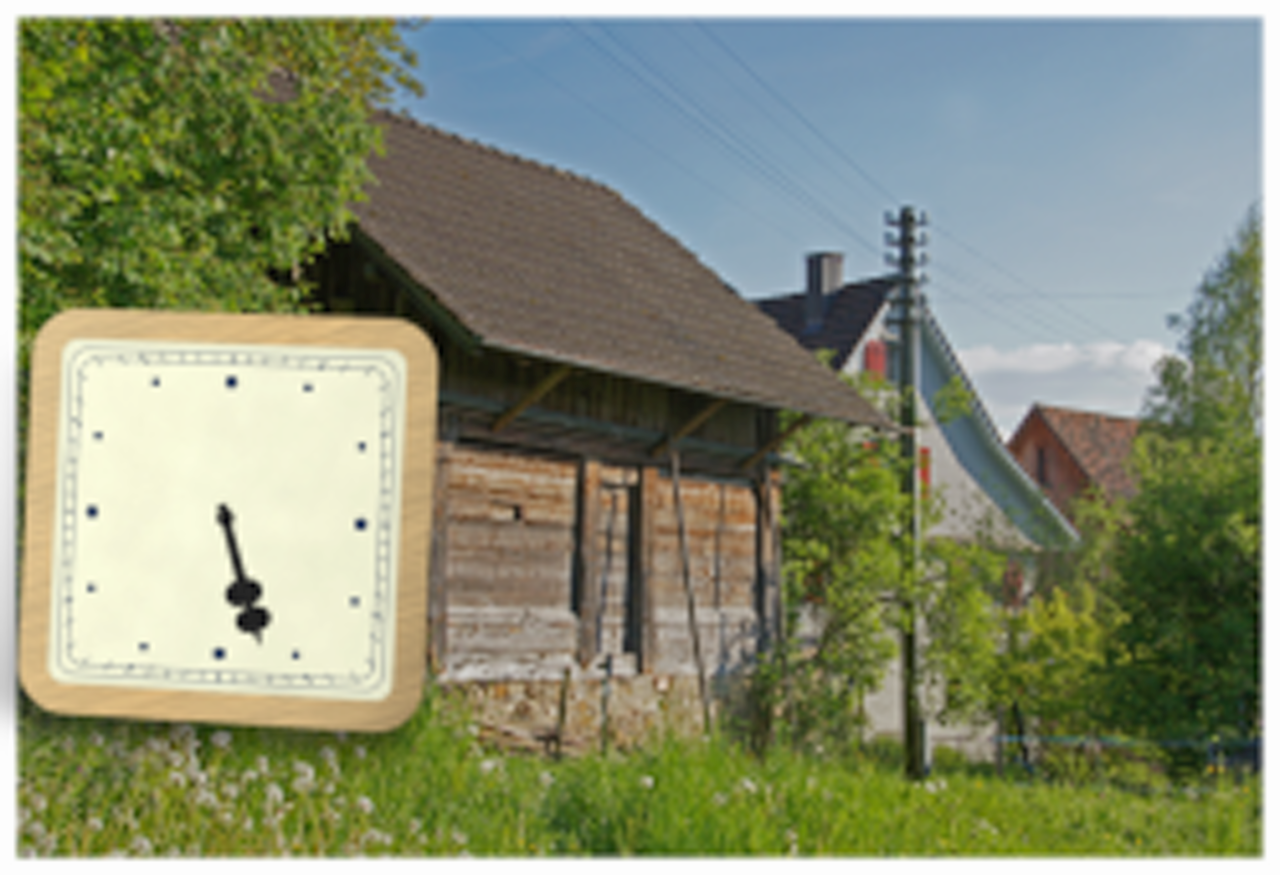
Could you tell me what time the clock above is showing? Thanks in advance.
5:27
